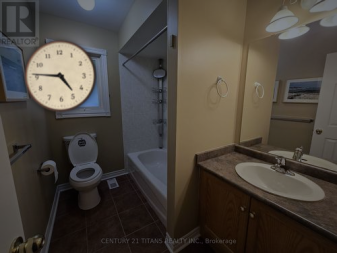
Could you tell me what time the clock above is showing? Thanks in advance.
4:46
